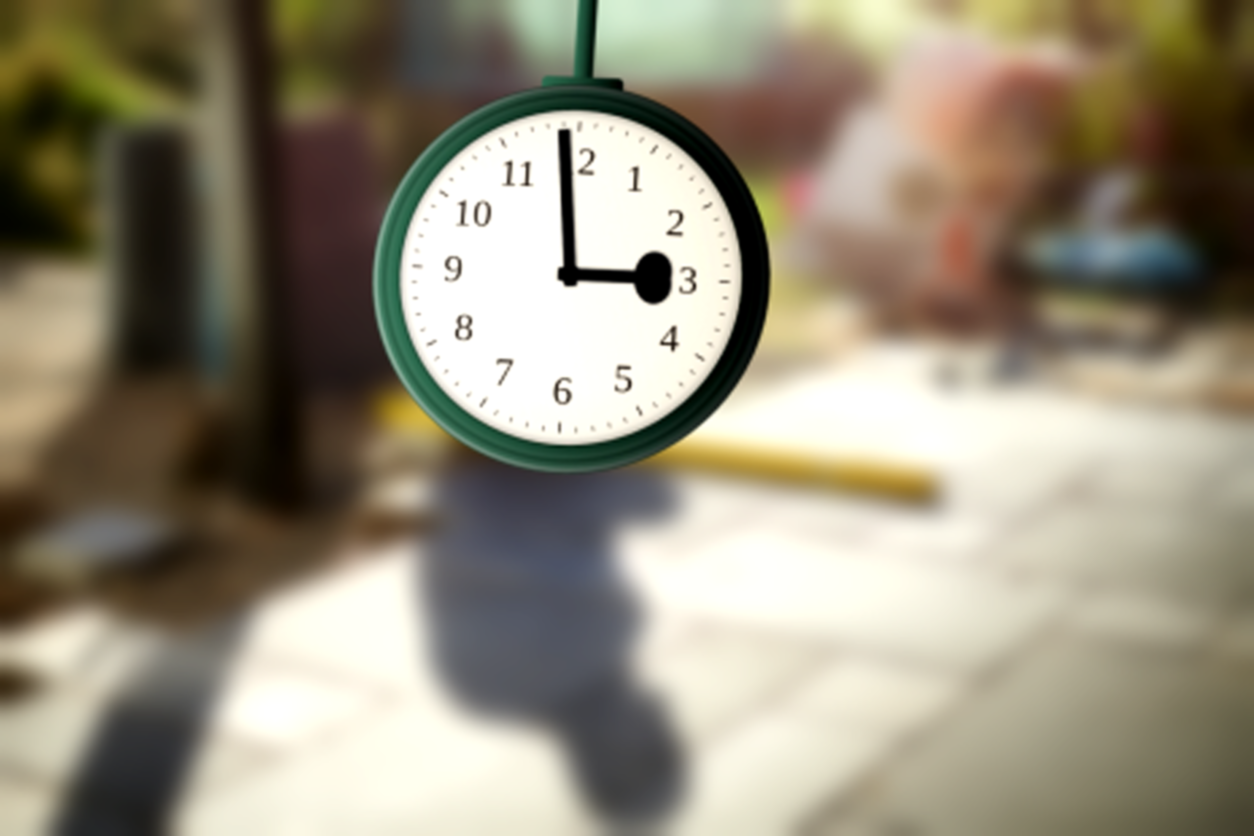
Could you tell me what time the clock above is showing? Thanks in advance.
2:59
